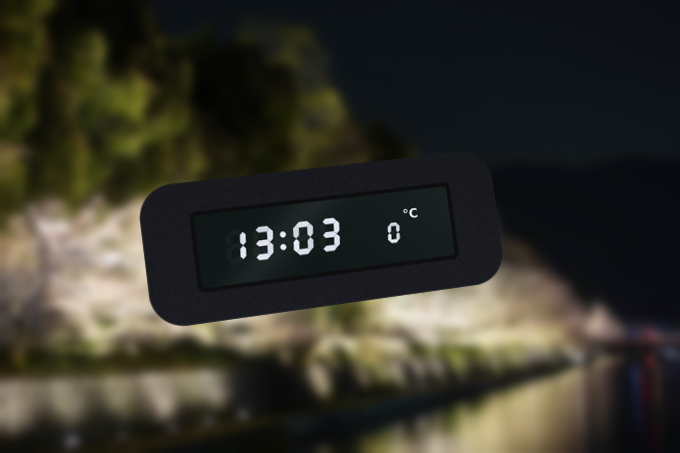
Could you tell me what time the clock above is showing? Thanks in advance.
13:03
